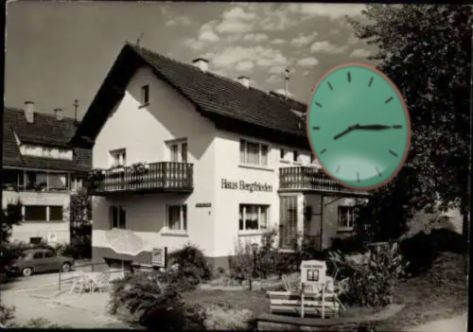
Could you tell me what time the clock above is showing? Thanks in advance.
8:15
